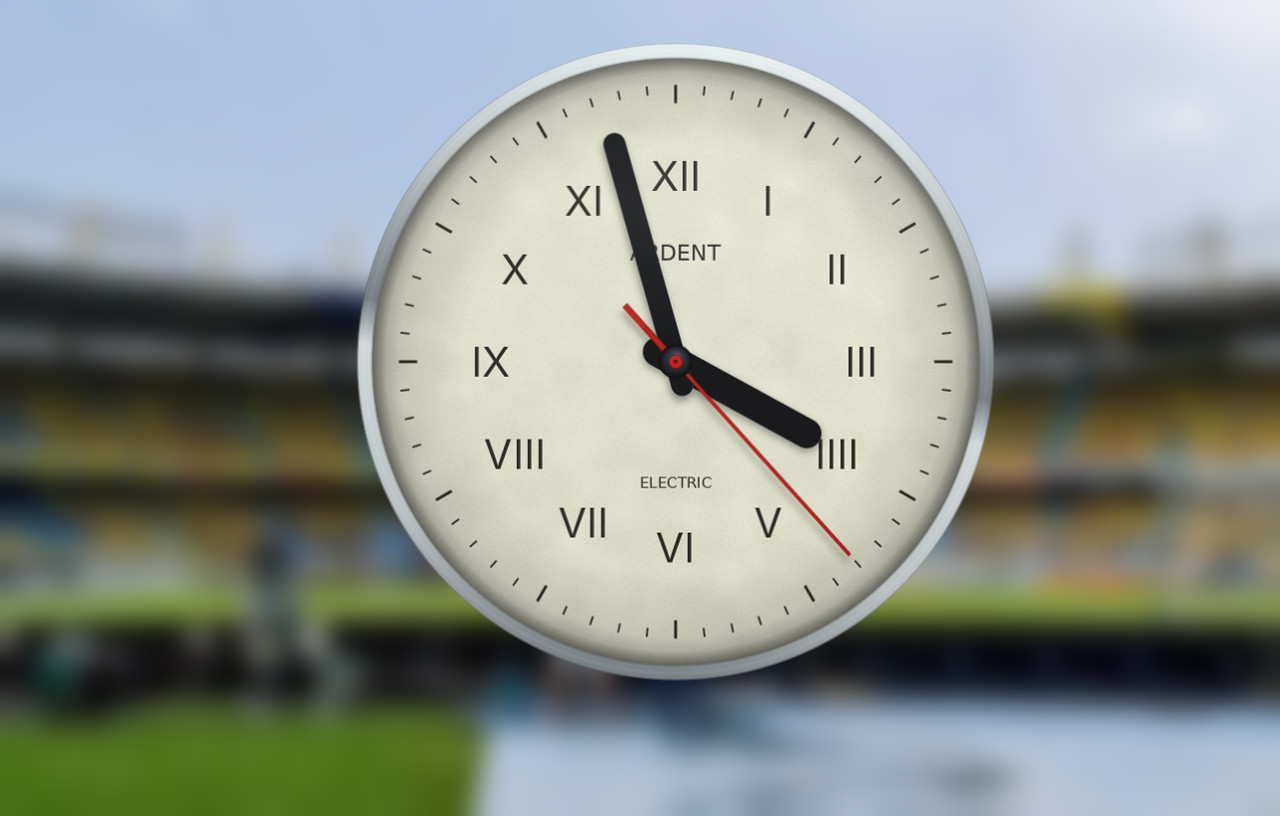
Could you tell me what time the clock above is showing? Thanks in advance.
3:57:23
